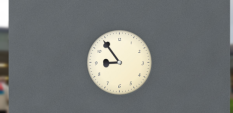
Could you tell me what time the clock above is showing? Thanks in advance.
8:54
